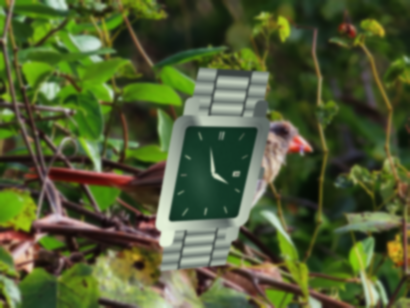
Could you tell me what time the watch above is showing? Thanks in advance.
3:57
